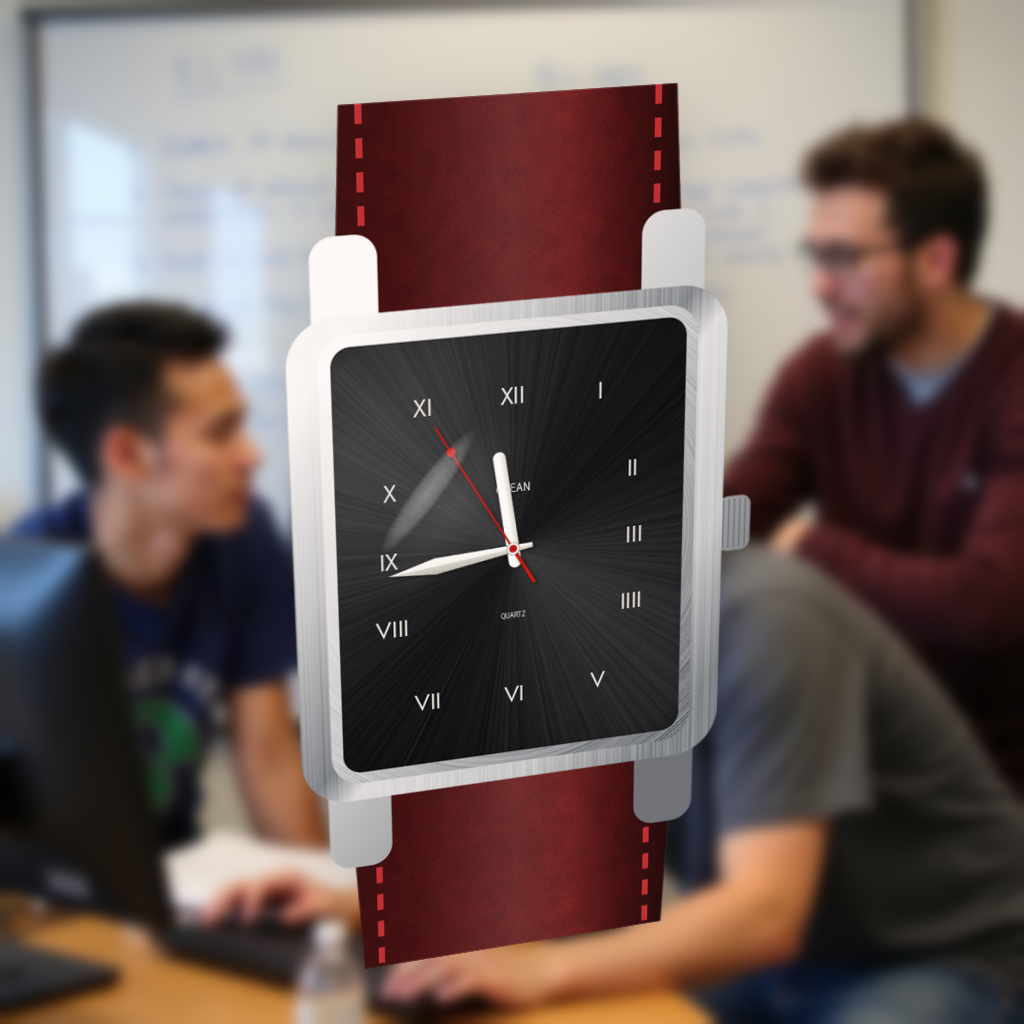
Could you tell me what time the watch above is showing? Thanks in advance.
11:43:55
